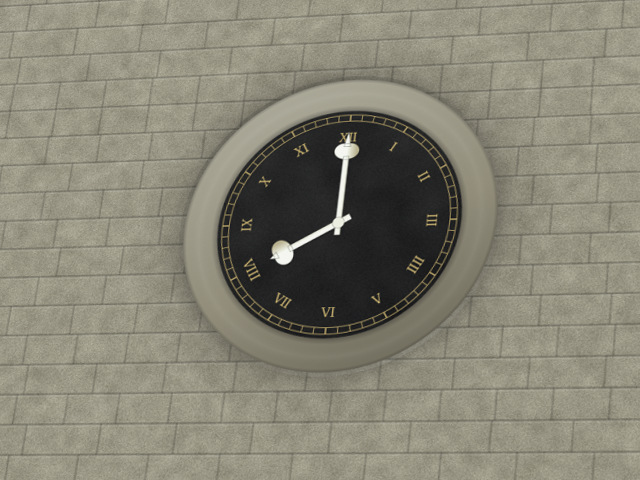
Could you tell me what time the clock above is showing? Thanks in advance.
8:00
